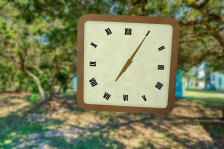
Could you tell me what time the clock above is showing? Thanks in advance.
7:05
